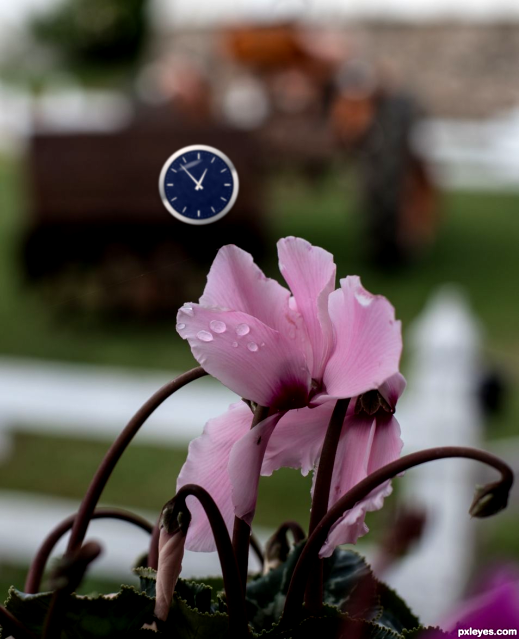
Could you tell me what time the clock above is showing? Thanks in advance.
12:53
